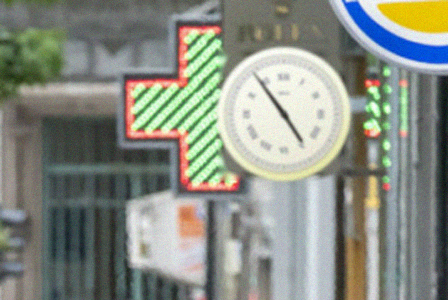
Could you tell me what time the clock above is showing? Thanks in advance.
4:54
